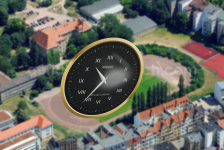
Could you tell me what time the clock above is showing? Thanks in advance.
10:36
